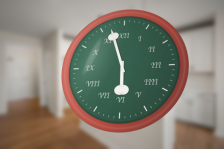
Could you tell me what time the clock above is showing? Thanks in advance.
5:57
